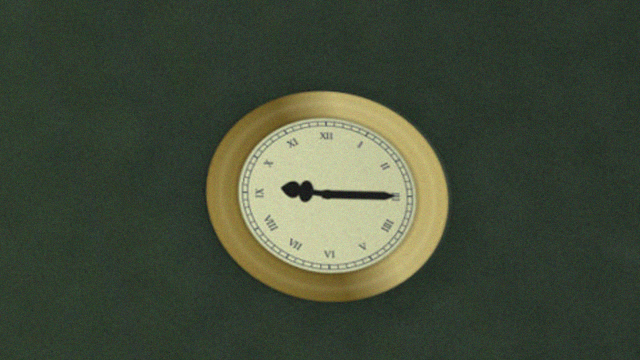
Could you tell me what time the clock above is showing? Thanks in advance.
9:15
